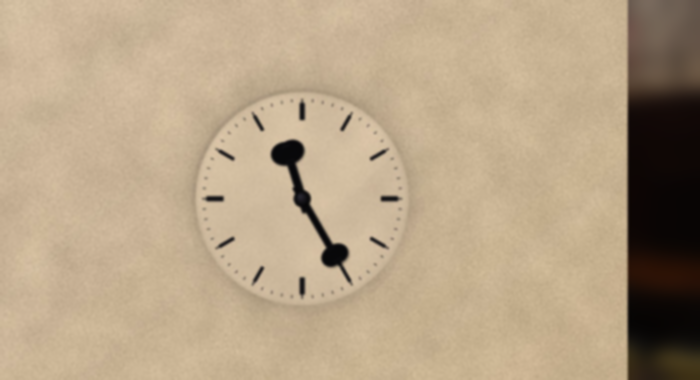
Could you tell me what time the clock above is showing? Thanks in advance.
11:25
